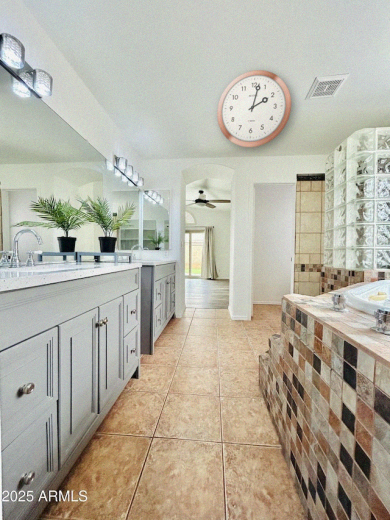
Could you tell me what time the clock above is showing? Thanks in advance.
2:02
